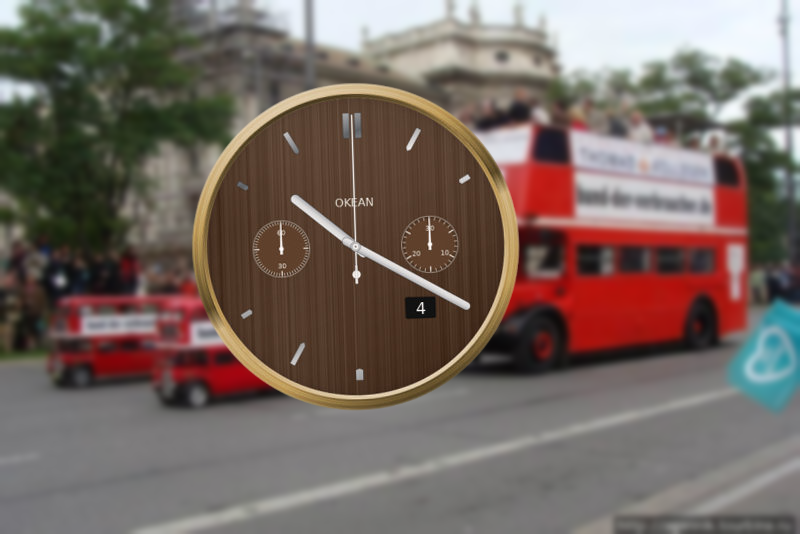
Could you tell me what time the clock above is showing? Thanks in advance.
10:20
